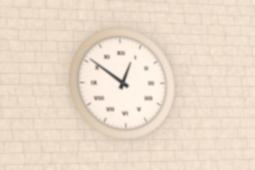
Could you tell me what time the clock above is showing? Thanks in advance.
12:51
